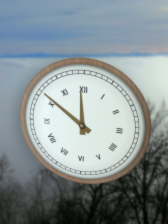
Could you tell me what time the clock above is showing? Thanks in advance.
11:51
